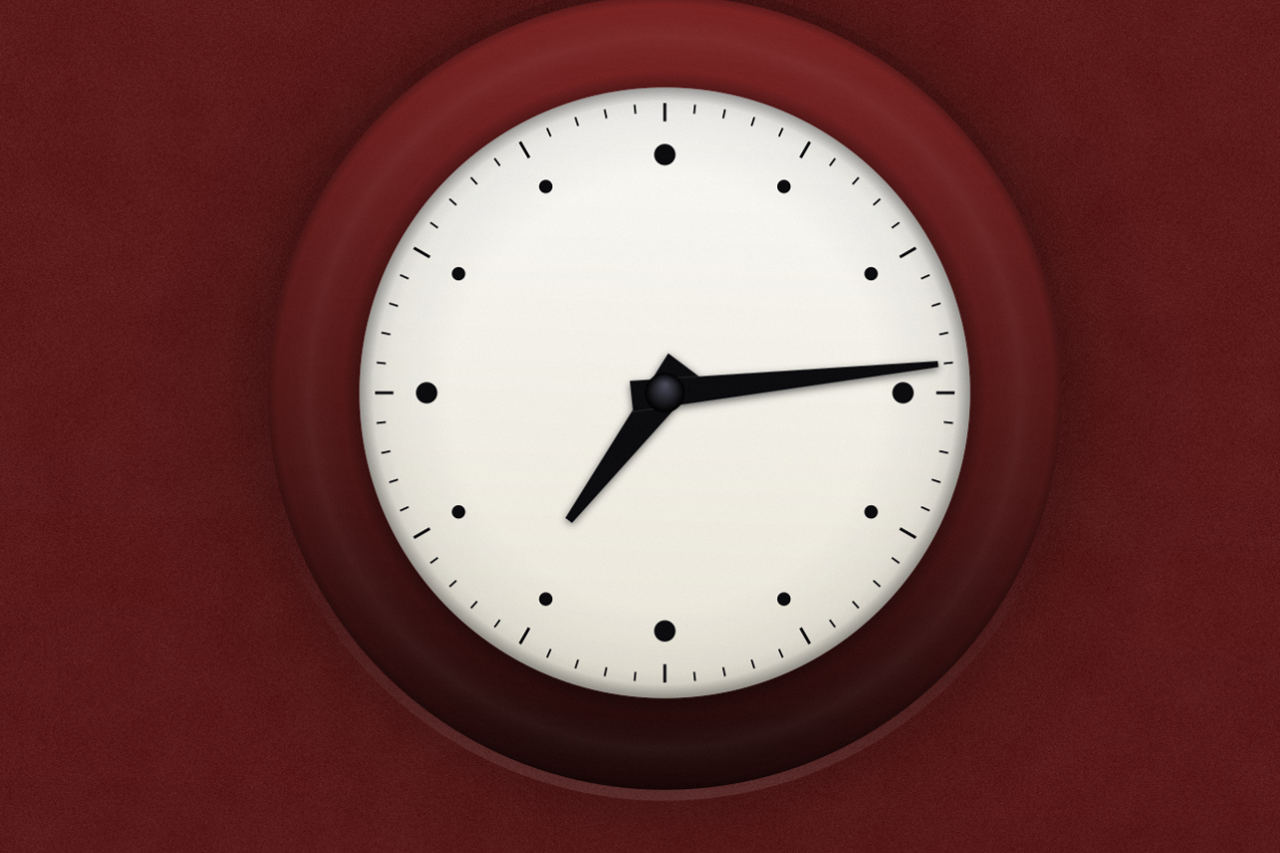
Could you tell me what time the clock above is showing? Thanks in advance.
7:14
